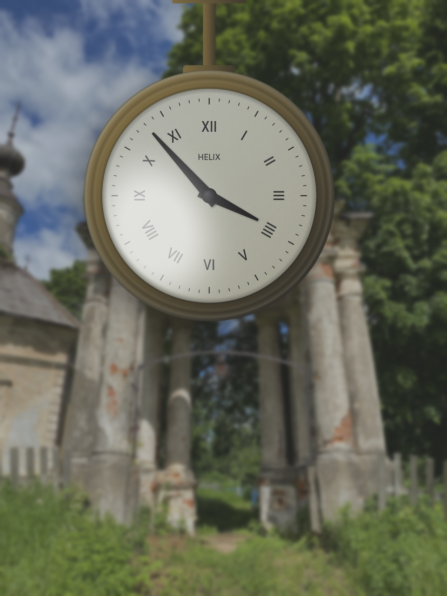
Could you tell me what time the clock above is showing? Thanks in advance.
3:53
